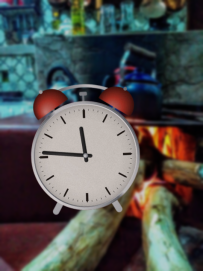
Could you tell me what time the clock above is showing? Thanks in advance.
11:46
